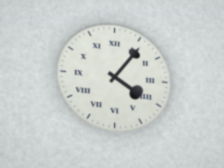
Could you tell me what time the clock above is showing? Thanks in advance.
4:06
